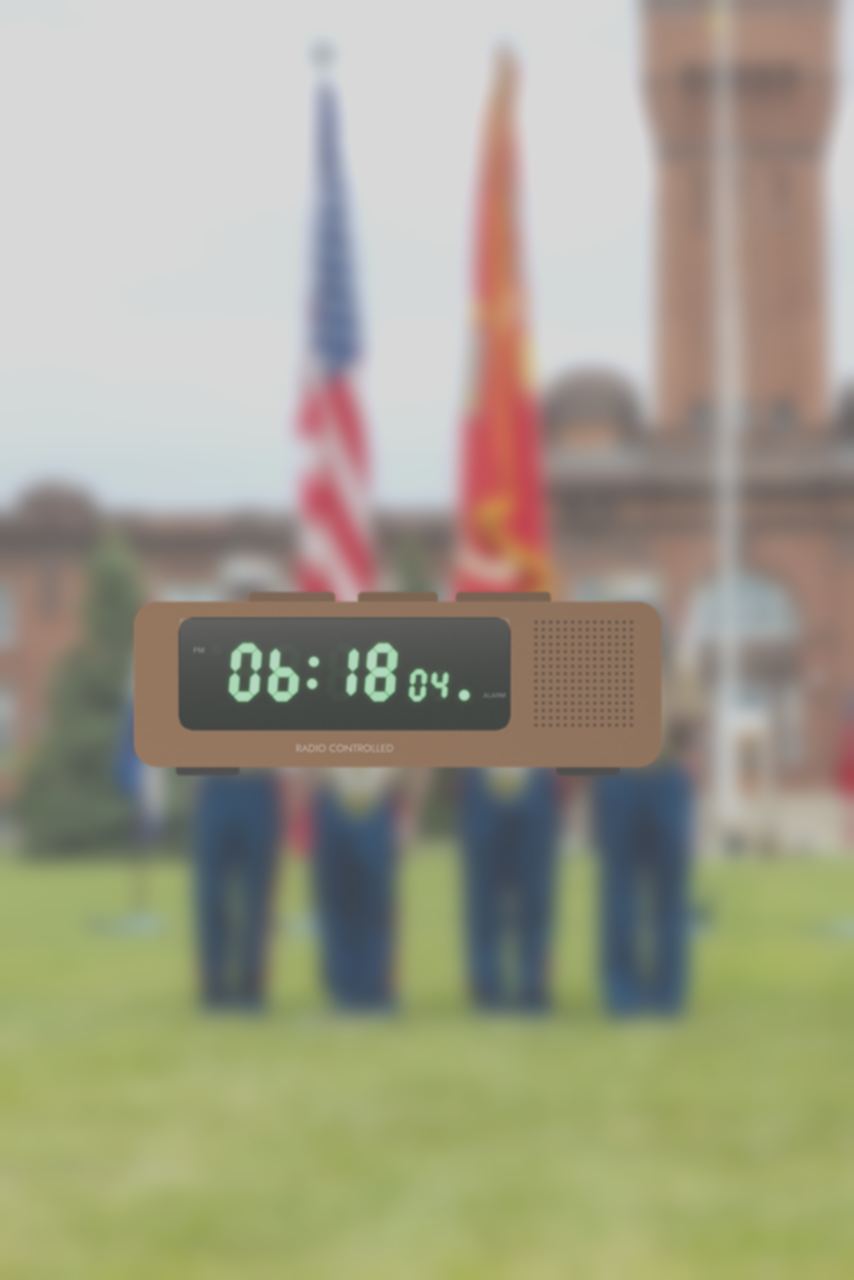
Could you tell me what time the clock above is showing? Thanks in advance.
6:18:04
